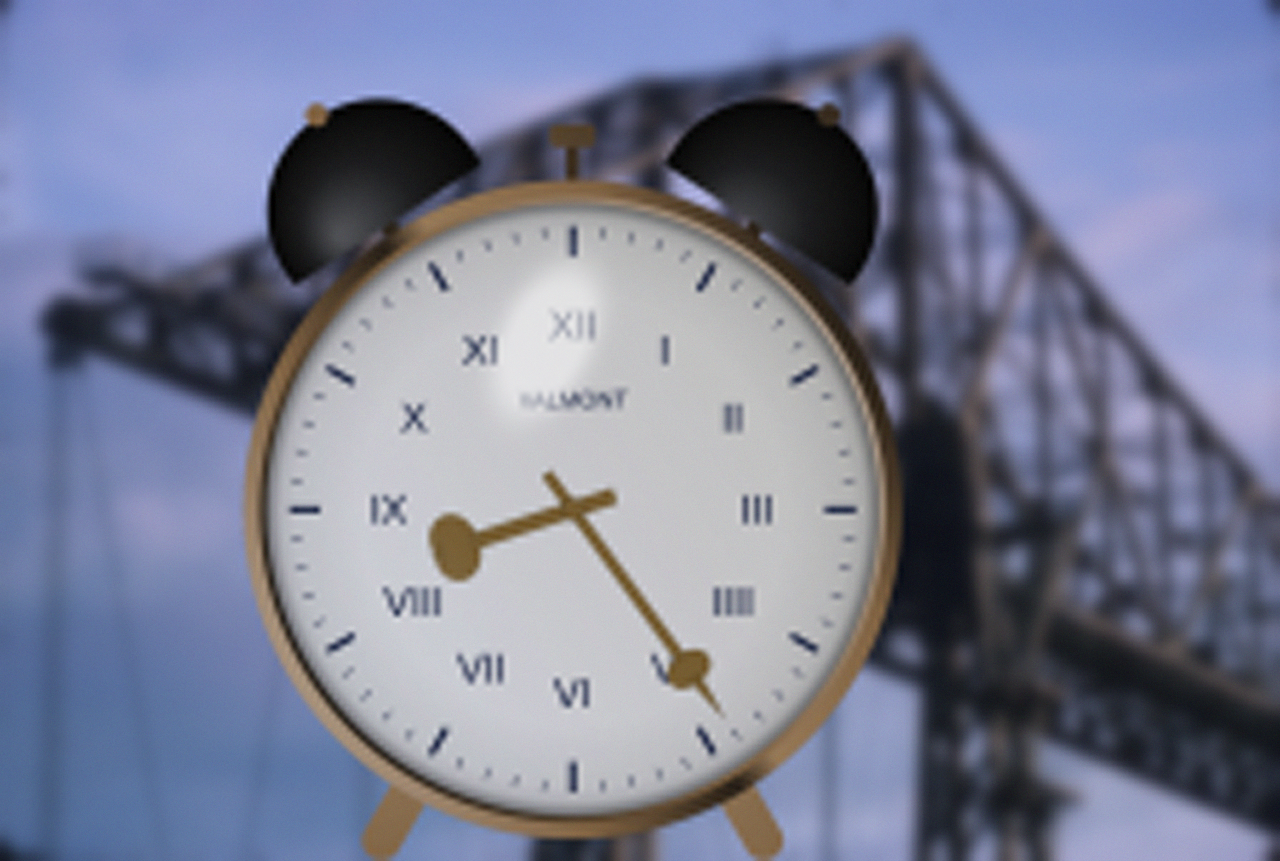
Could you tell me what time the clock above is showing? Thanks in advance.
8:24
